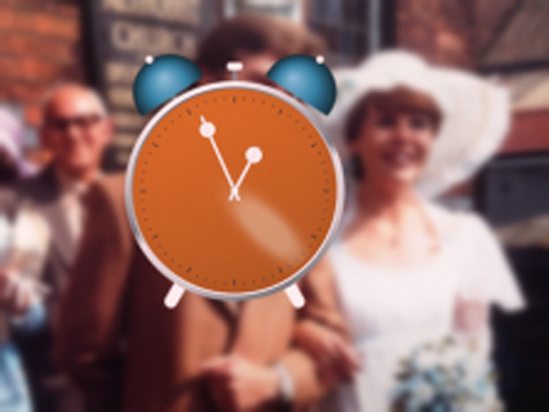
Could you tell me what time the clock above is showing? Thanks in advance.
12:56
